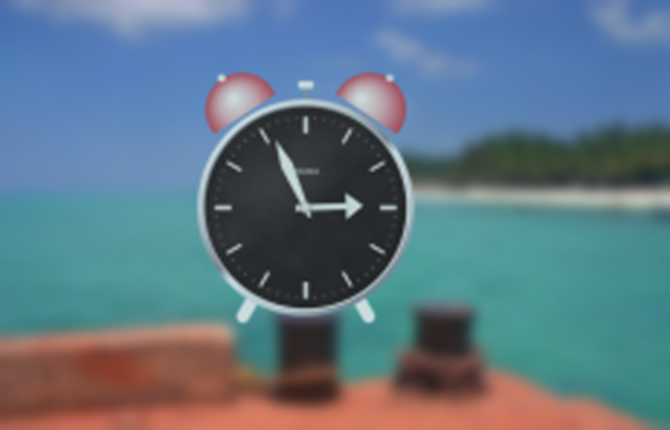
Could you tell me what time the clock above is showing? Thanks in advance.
2:56
